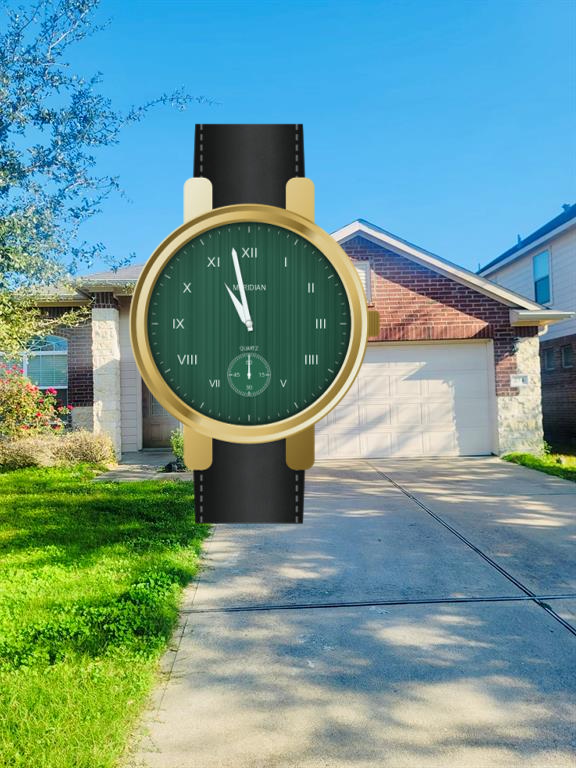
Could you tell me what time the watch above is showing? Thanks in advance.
10:58
